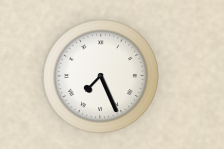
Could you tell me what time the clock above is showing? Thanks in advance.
7:26
